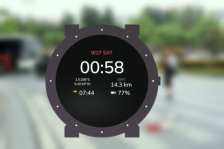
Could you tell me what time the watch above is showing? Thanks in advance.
0:58
